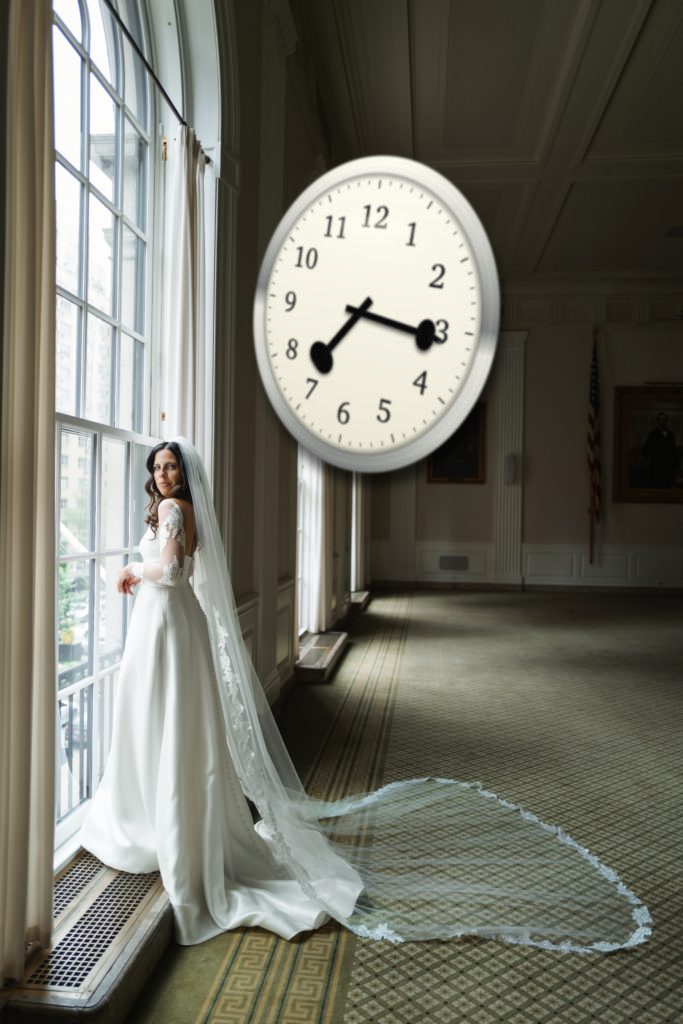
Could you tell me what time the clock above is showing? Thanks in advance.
7:16
